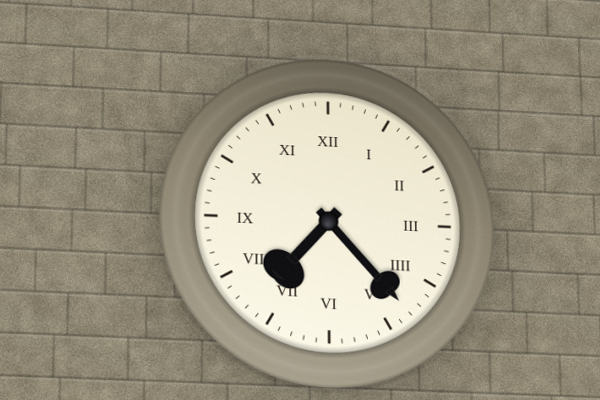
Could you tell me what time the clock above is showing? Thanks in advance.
7:23
